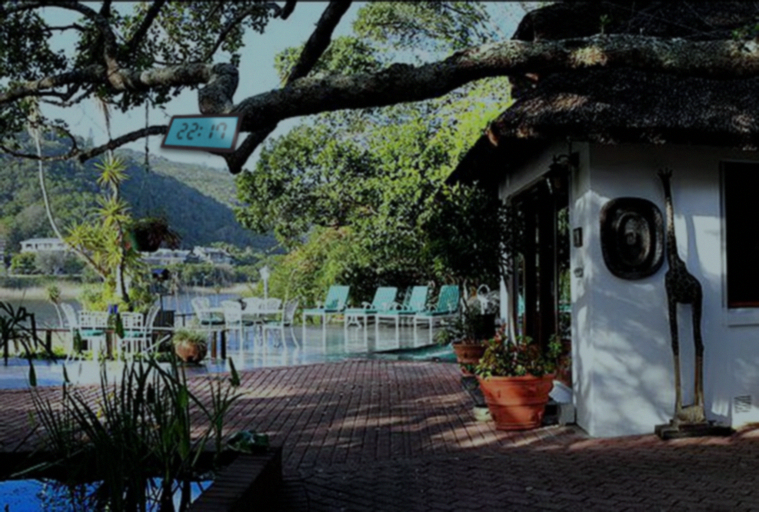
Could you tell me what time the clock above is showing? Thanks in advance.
22:17
